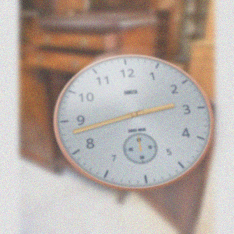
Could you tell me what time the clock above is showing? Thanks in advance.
2:43
